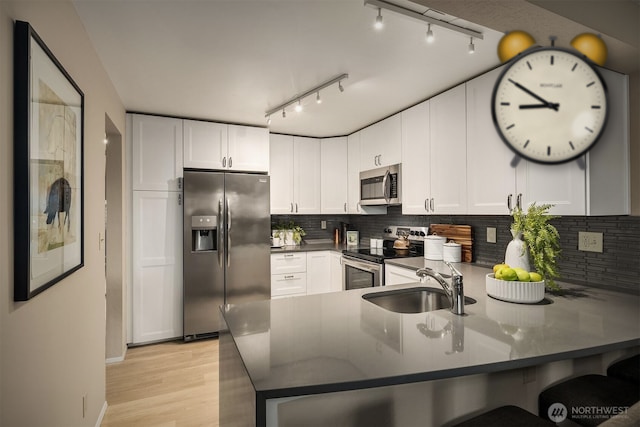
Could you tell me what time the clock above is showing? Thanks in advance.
8:50
